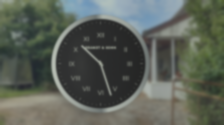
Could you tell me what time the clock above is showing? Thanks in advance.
10:27
